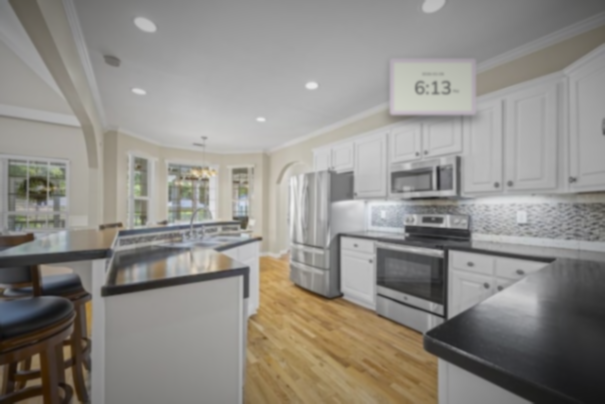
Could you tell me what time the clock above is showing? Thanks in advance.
6:13
